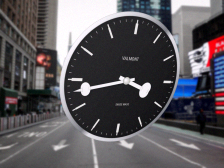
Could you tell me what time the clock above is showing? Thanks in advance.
3:43
